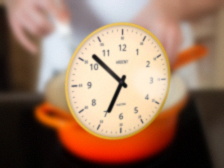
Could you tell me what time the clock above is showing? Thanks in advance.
6:52
